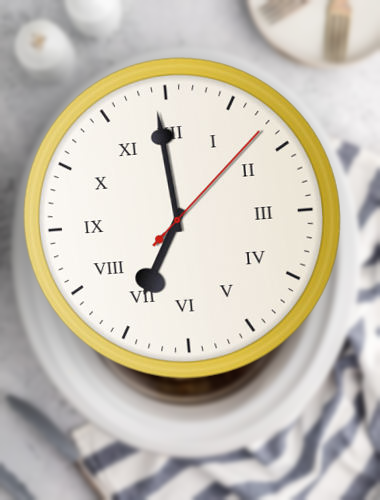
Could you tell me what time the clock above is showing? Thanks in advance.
6:59:08
